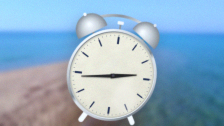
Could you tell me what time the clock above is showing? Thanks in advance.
2:44
